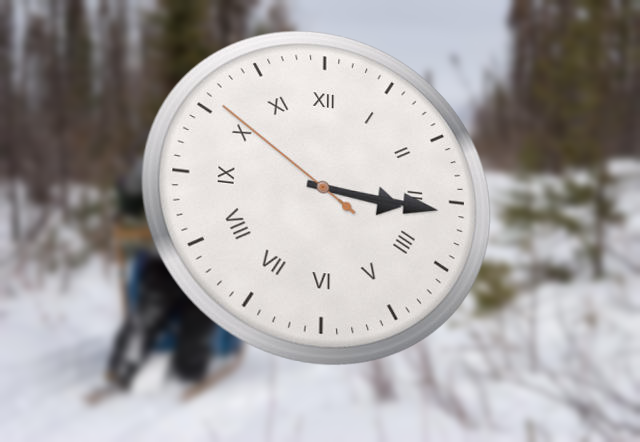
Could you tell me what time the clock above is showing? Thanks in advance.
3:15:51
